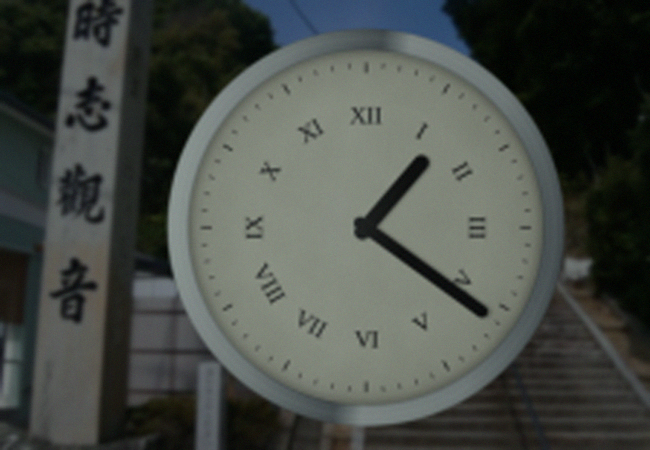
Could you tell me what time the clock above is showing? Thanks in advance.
1:21
